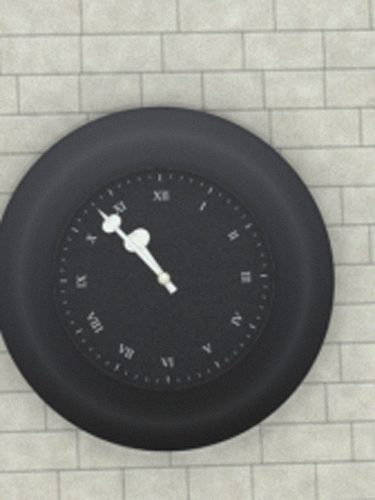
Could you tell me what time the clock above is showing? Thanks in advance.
10:53
